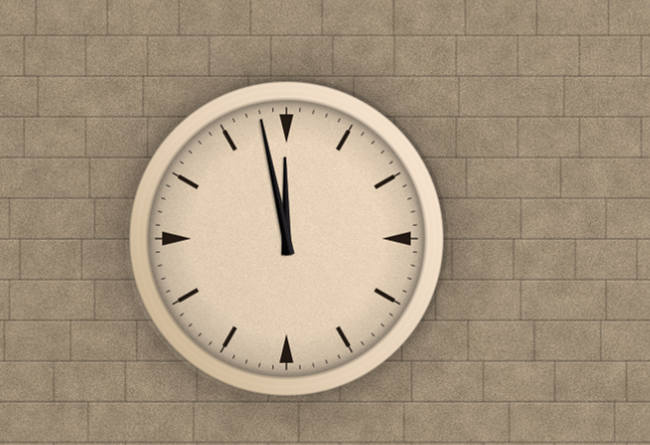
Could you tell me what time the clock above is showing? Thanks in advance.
11:58
